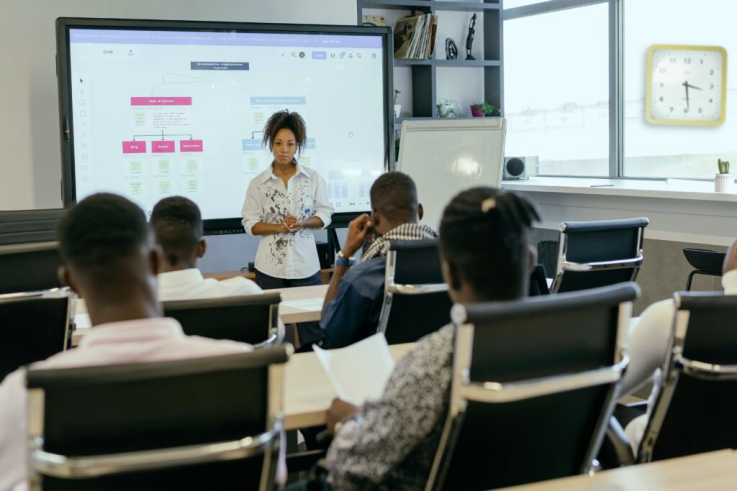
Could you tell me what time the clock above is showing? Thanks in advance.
3:29
